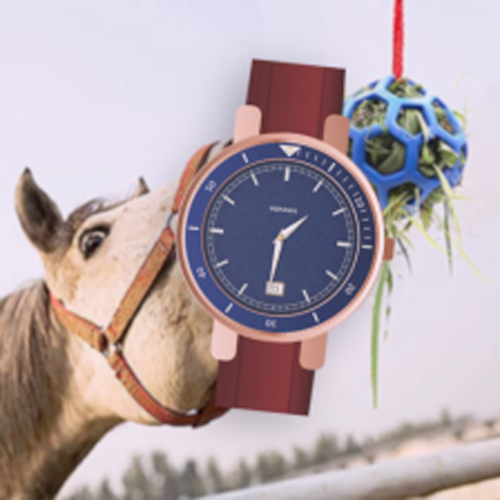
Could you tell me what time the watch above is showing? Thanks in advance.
1:31
